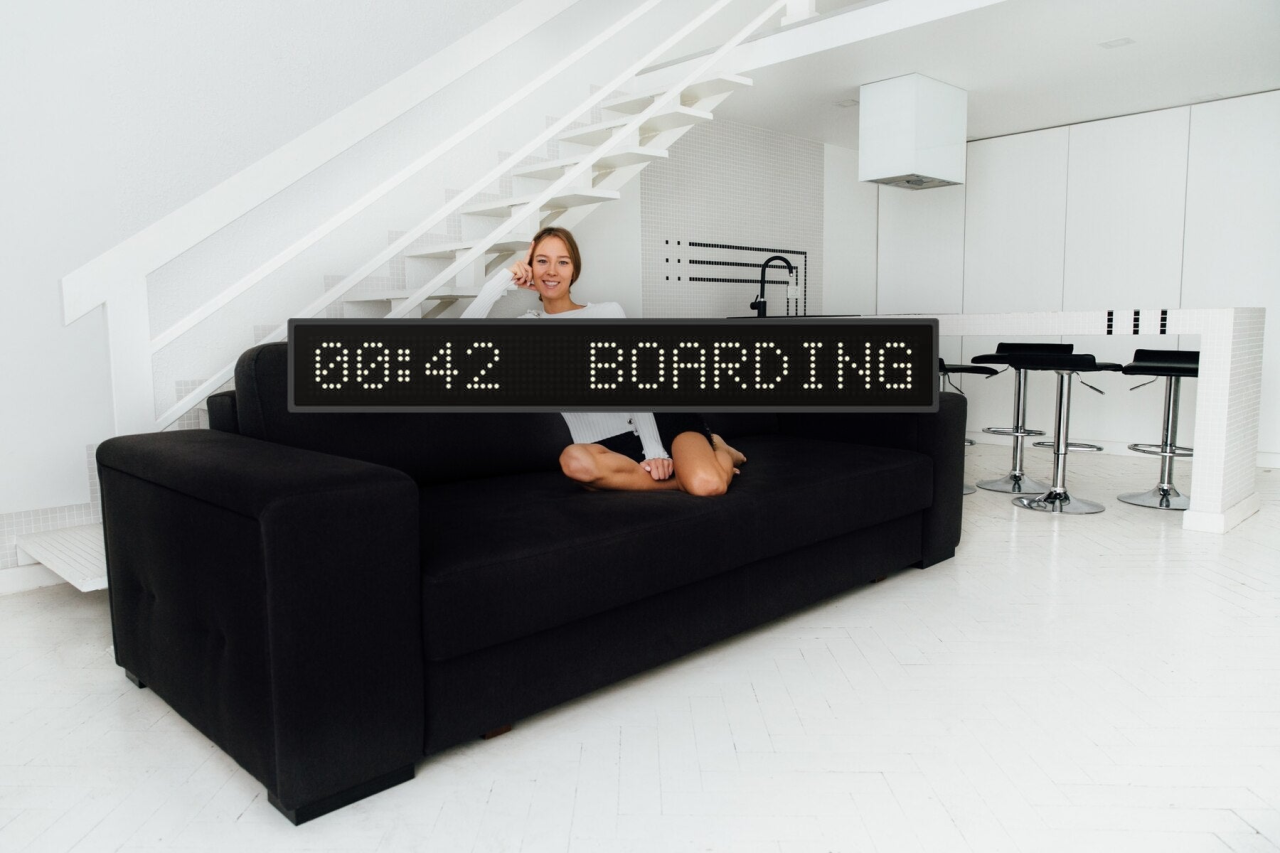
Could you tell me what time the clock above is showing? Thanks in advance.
0:42
